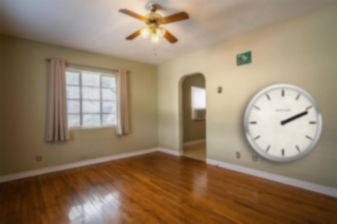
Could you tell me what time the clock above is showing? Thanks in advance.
2:11
